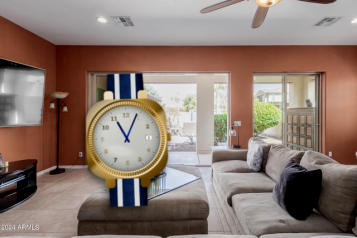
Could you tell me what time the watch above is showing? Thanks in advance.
11:04
